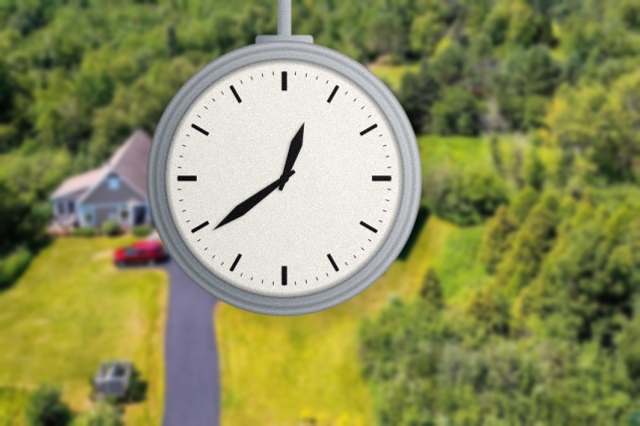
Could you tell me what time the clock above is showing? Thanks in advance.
12:39
